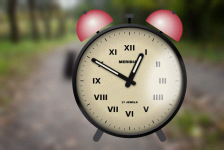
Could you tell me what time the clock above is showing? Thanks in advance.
12:50
